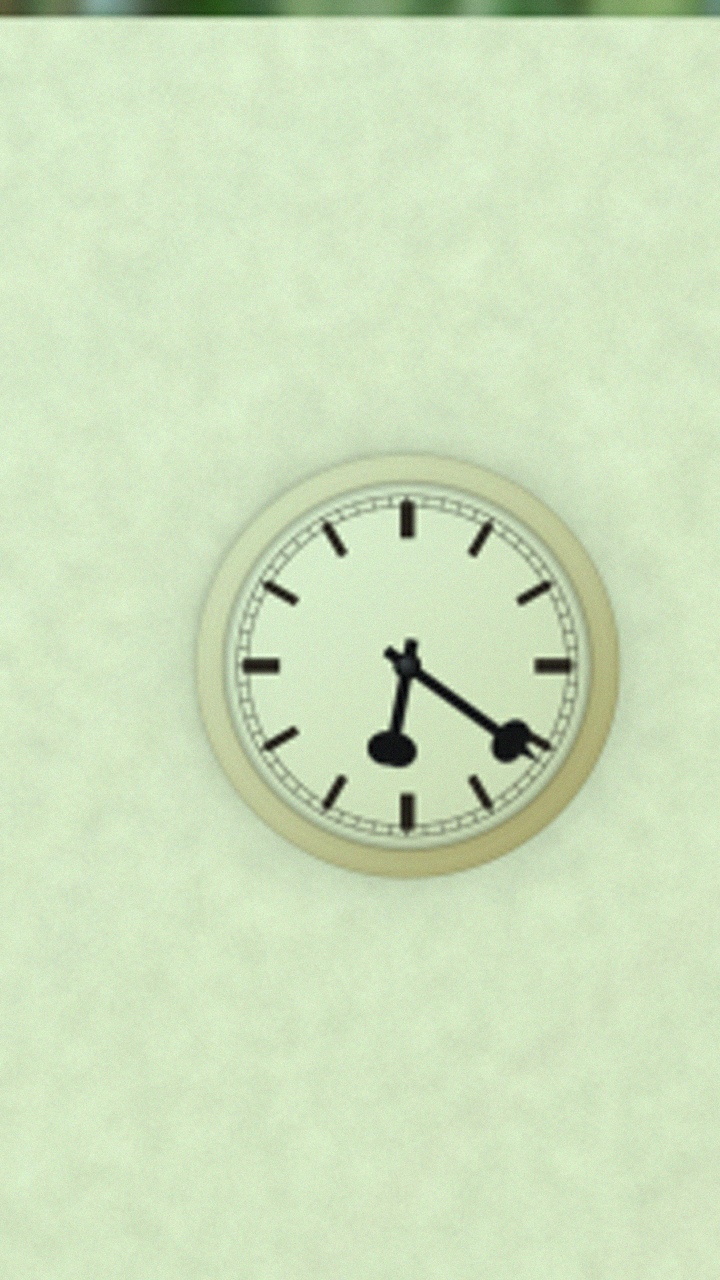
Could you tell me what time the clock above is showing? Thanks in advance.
6:21
